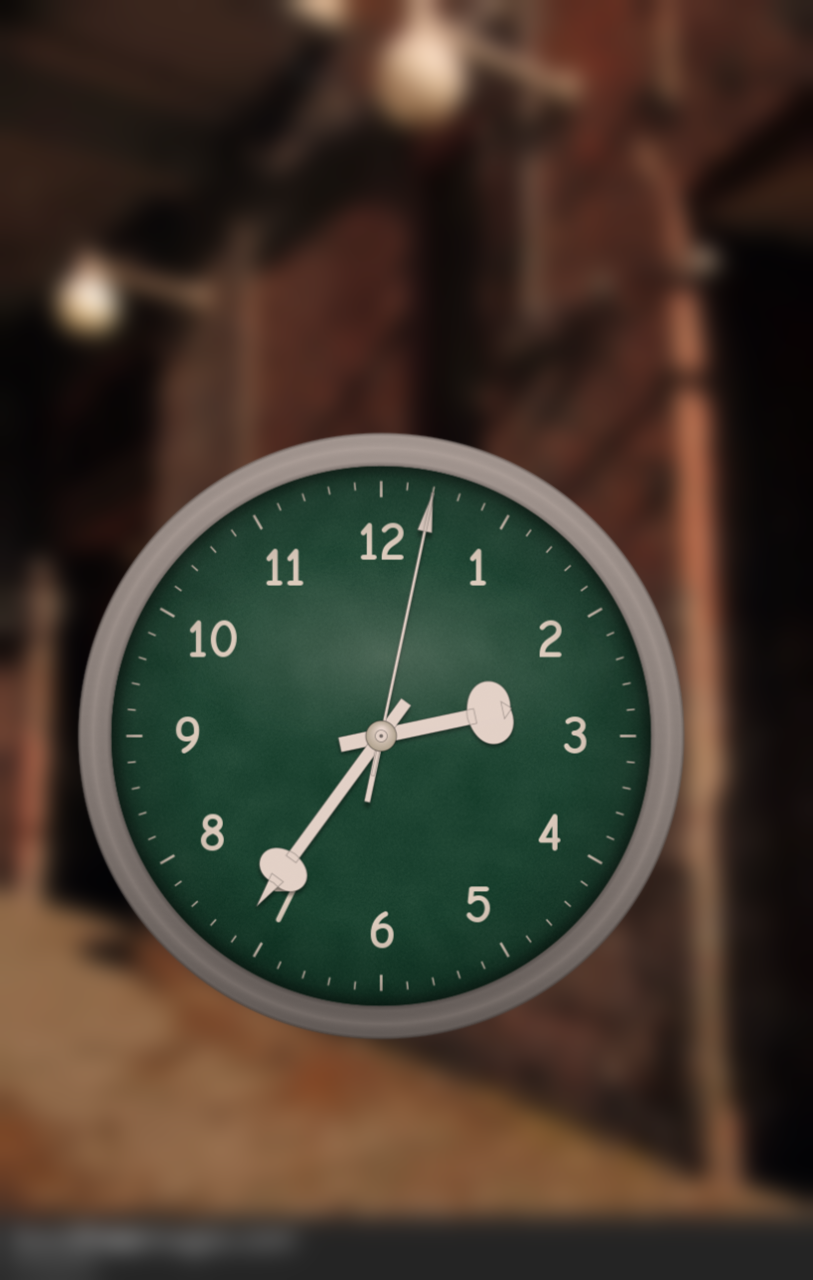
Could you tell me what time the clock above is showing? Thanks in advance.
2:36:02
